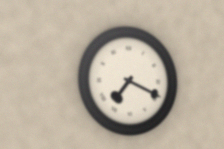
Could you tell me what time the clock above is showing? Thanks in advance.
7:19
